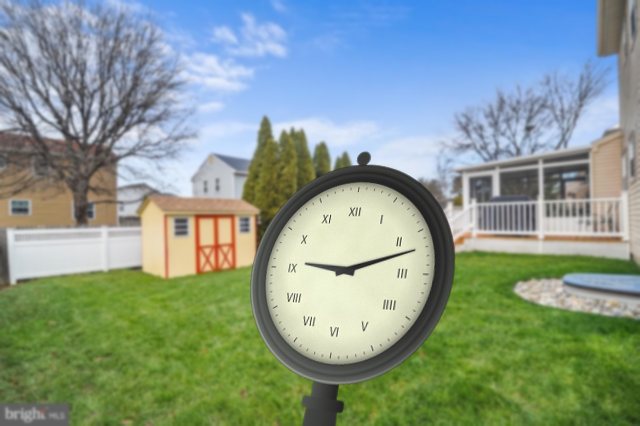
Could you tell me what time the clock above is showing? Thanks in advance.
9:12
